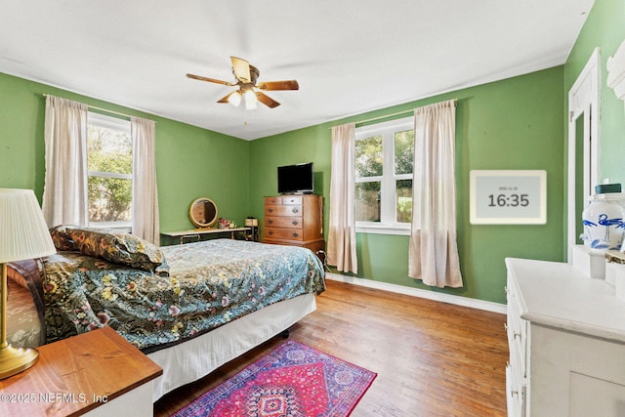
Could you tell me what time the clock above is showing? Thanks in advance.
16:35
